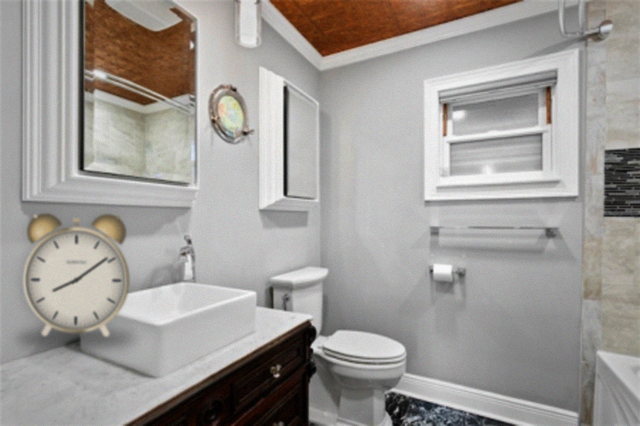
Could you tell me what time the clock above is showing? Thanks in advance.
8:09
